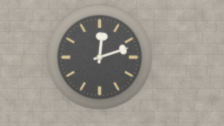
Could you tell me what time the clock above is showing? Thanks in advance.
12:12
